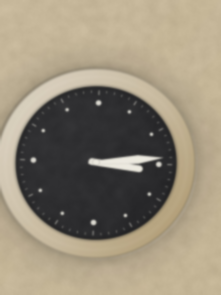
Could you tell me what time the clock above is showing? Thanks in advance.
3:14
